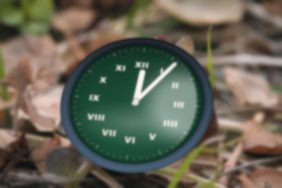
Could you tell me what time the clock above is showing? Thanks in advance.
12:06
